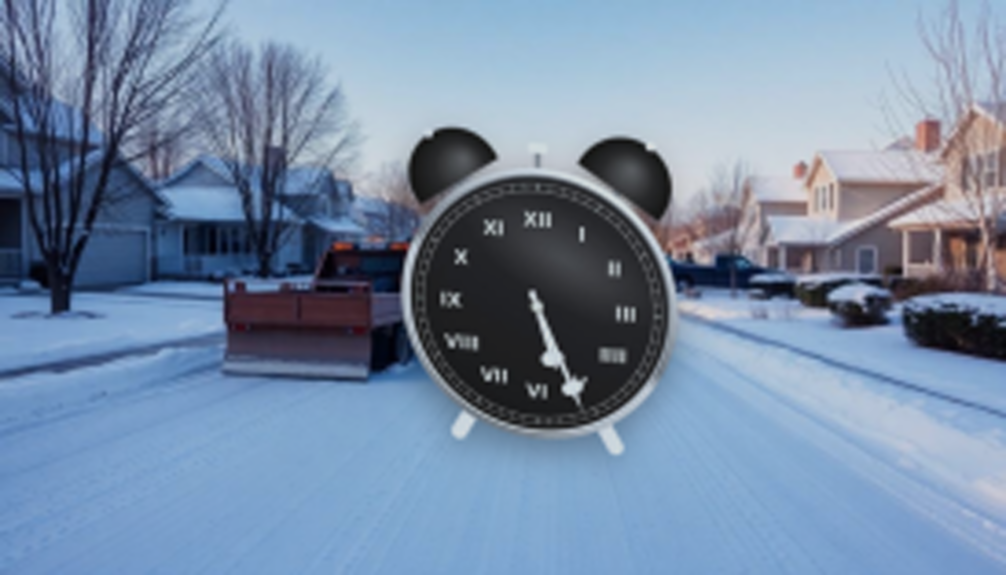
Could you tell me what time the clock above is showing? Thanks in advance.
5:26
